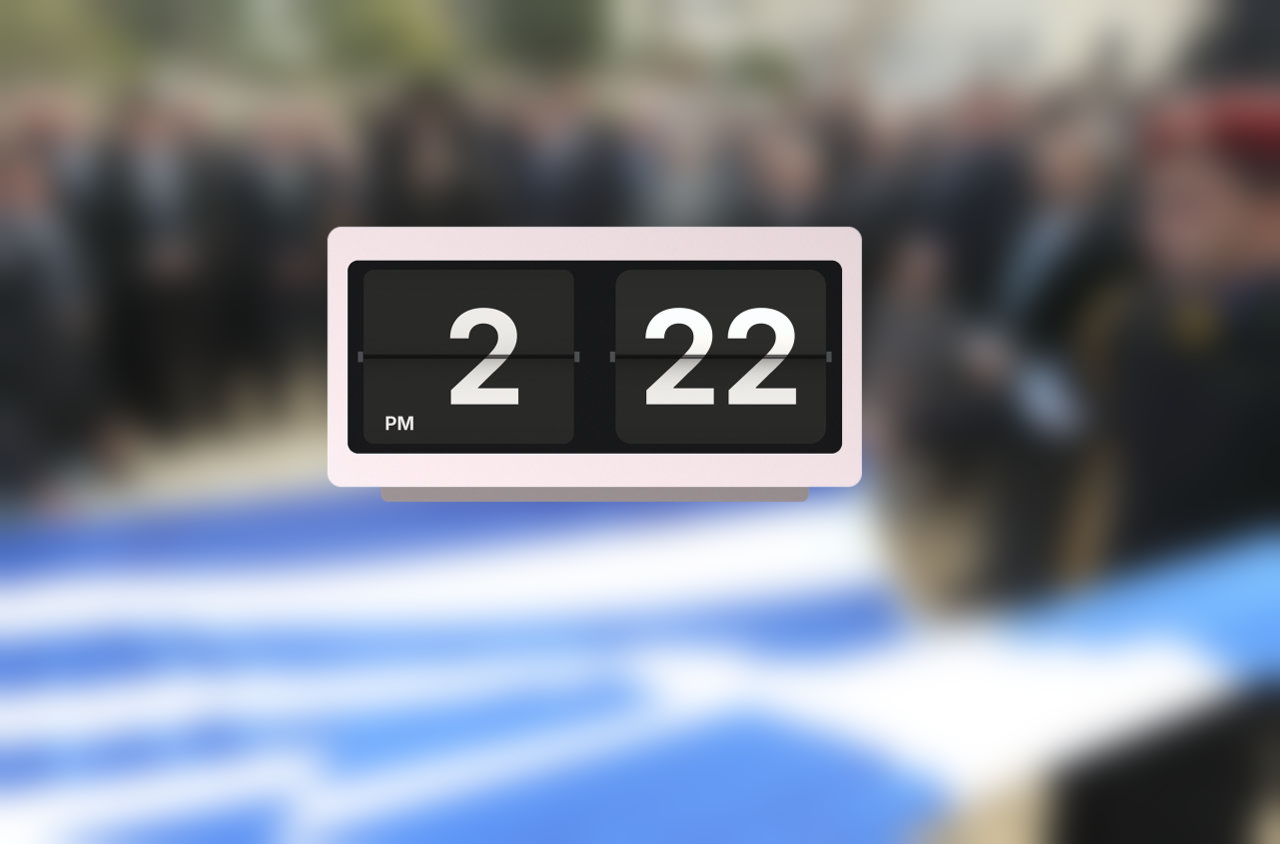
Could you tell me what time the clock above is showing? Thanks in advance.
2:22
